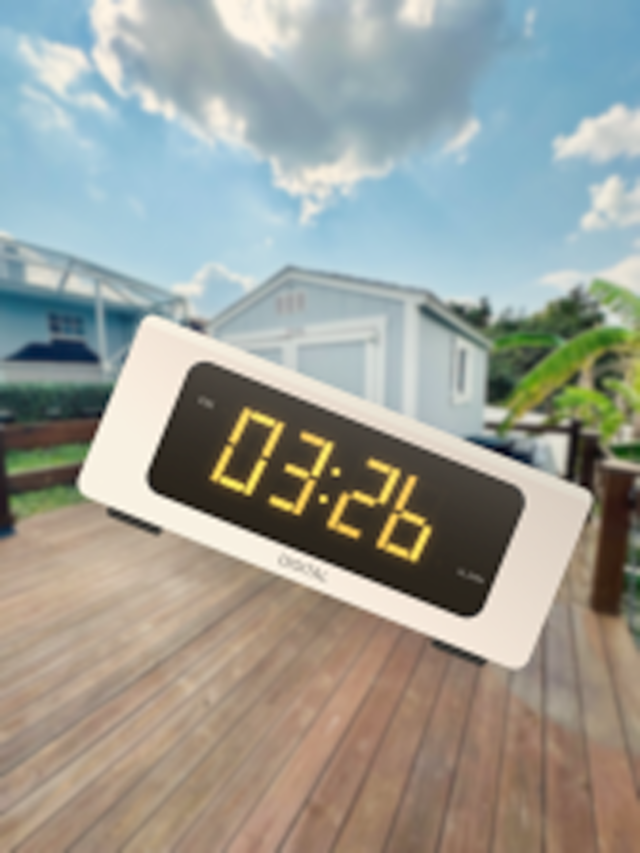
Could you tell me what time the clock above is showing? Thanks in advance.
3:26
